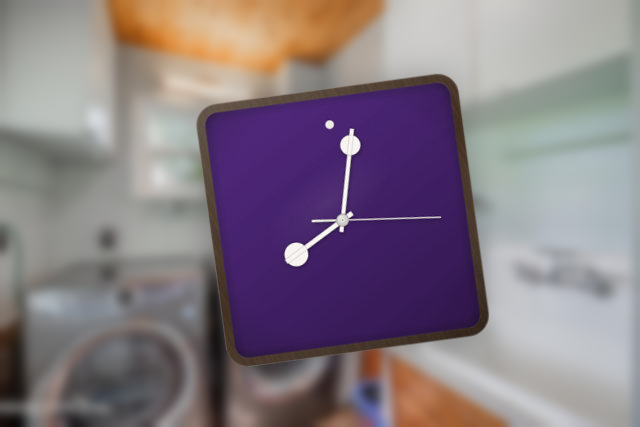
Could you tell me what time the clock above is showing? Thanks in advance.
8:02:16
